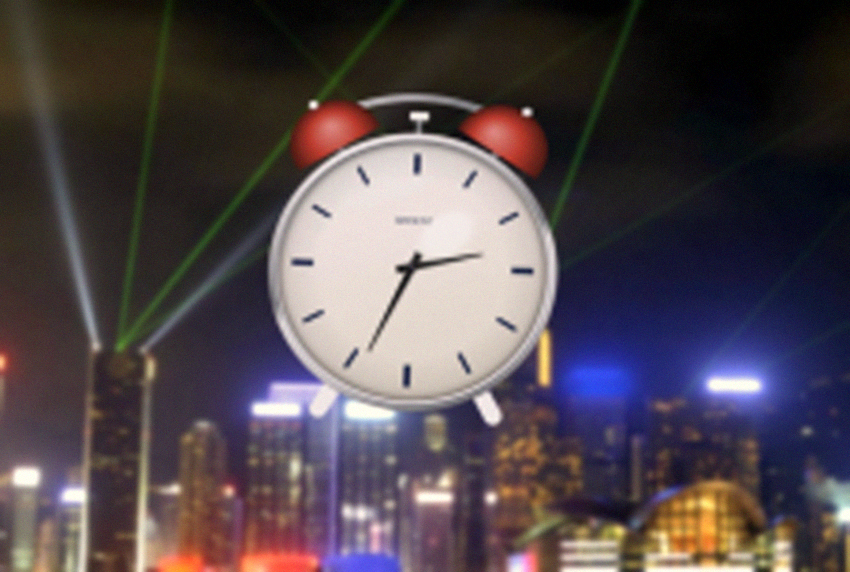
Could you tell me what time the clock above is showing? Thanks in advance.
2:34
